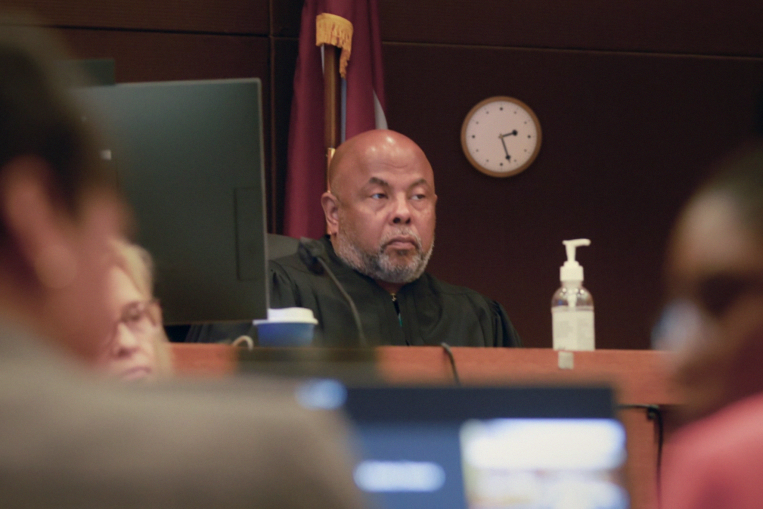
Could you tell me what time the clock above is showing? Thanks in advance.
2:27
